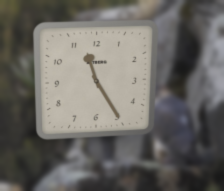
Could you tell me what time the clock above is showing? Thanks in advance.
11:25
